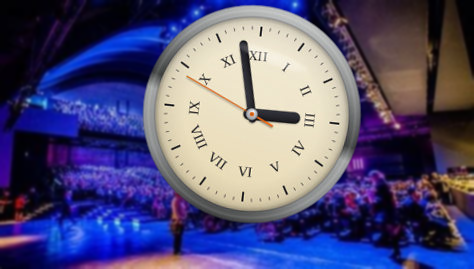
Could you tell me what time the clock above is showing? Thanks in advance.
2:57:49
